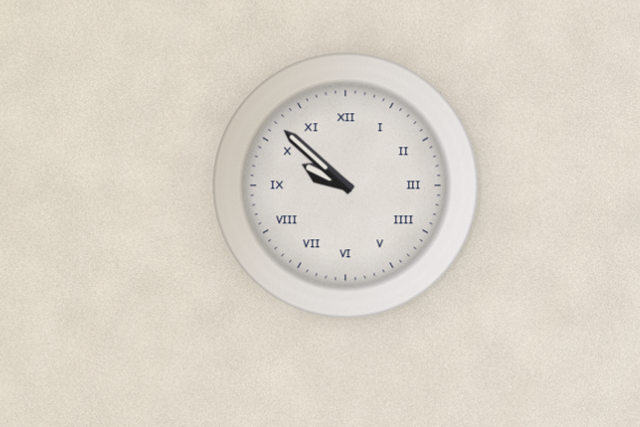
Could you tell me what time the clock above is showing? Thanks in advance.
9:52
